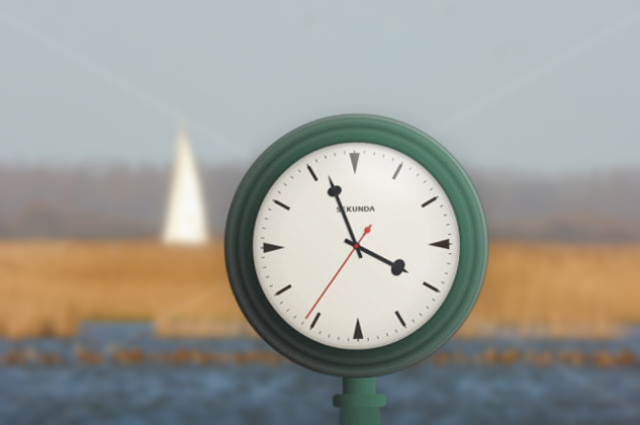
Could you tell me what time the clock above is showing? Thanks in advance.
3:56:36
